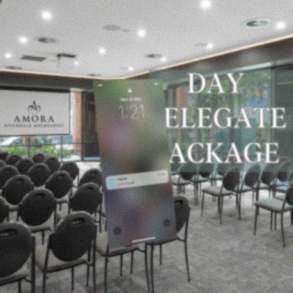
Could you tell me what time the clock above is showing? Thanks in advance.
1:21
